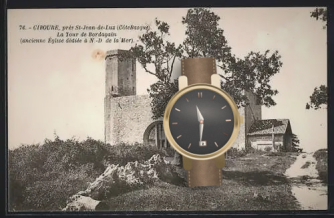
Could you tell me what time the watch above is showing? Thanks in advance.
11:31
